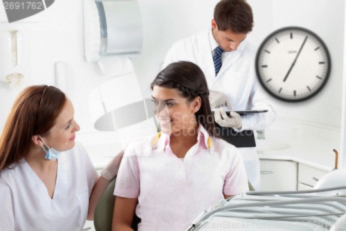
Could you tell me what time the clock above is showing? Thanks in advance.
7:05
